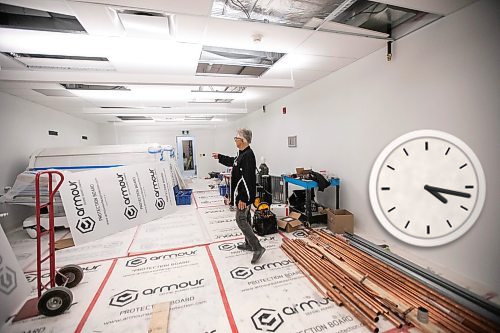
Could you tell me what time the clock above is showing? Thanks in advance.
4:17
